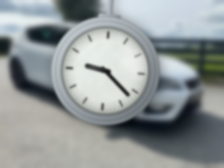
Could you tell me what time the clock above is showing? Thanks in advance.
9:22
